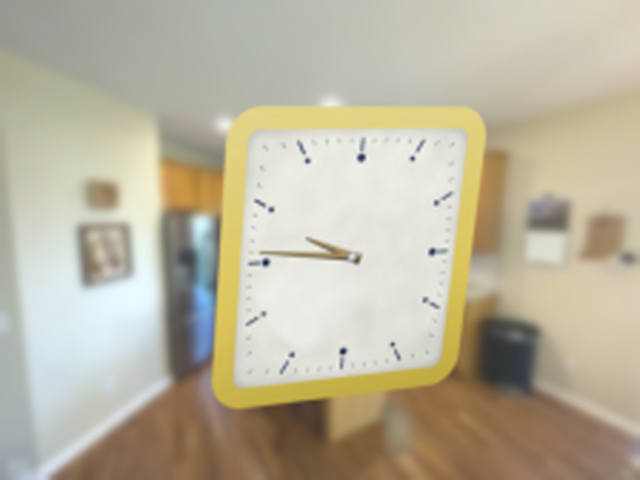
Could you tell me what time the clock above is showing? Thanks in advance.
9:46
